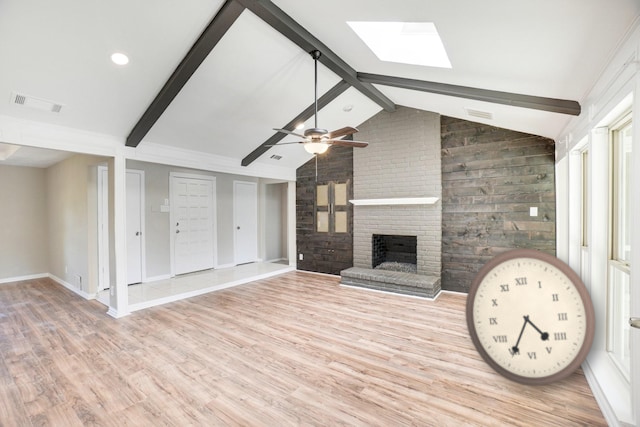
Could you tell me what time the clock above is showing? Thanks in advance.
4:35
